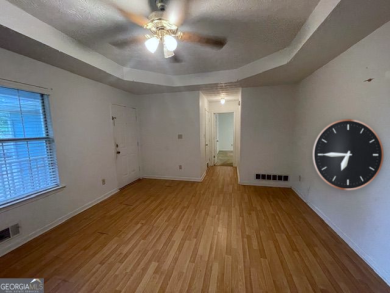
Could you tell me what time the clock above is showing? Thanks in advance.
6:45
